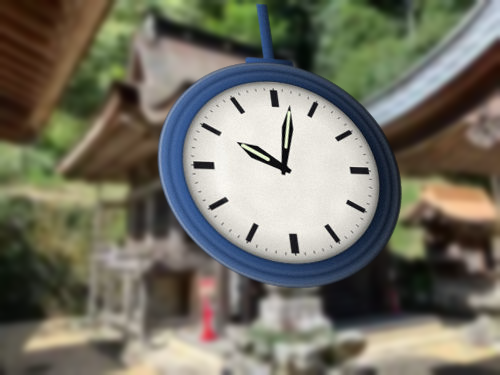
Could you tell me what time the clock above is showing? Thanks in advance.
10:02
